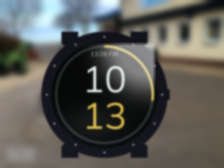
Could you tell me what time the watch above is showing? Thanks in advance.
10:13
